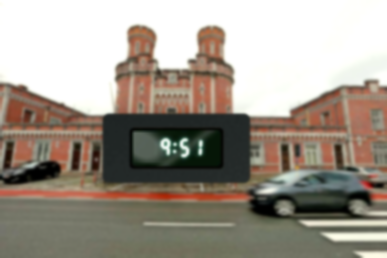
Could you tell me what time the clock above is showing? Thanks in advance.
9:51
